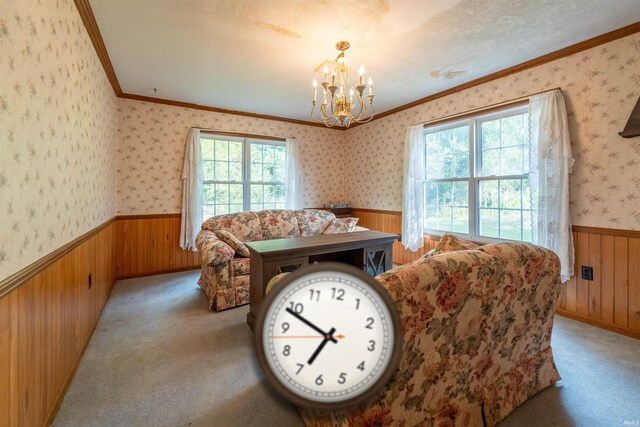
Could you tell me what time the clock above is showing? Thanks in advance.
6:48:43
